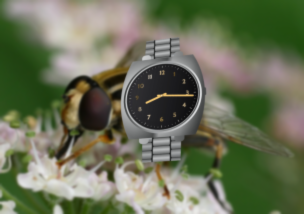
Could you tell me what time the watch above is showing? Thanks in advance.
8:16
